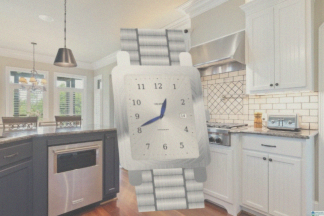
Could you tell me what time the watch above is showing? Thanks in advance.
12:41
